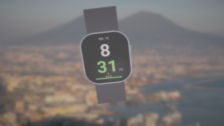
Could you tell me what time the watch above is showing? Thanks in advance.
8:31
